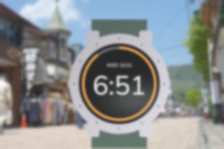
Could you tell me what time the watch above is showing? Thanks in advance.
6:51
